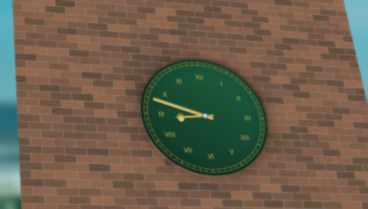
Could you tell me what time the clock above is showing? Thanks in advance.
8:48
